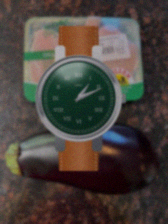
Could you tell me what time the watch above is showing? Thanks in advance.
1:11
